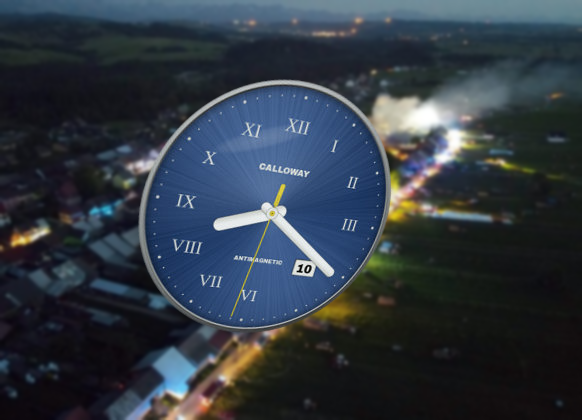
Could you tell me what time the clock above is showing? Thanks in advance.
8:20:31
